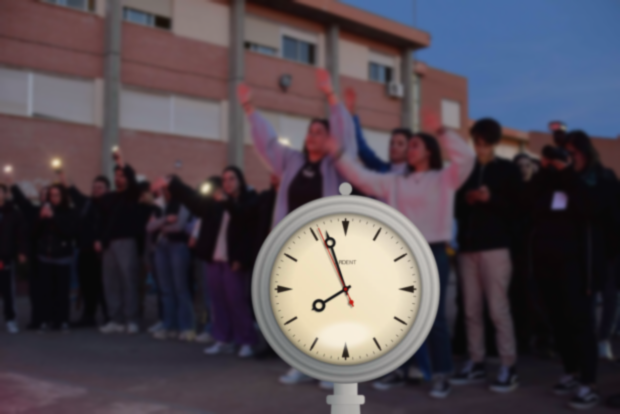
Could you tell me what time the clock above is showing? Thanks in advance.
7:56:56
